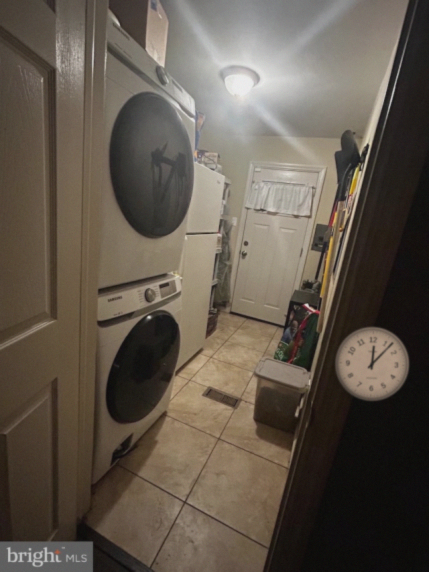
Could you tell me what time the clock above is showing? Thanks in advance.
12:07
